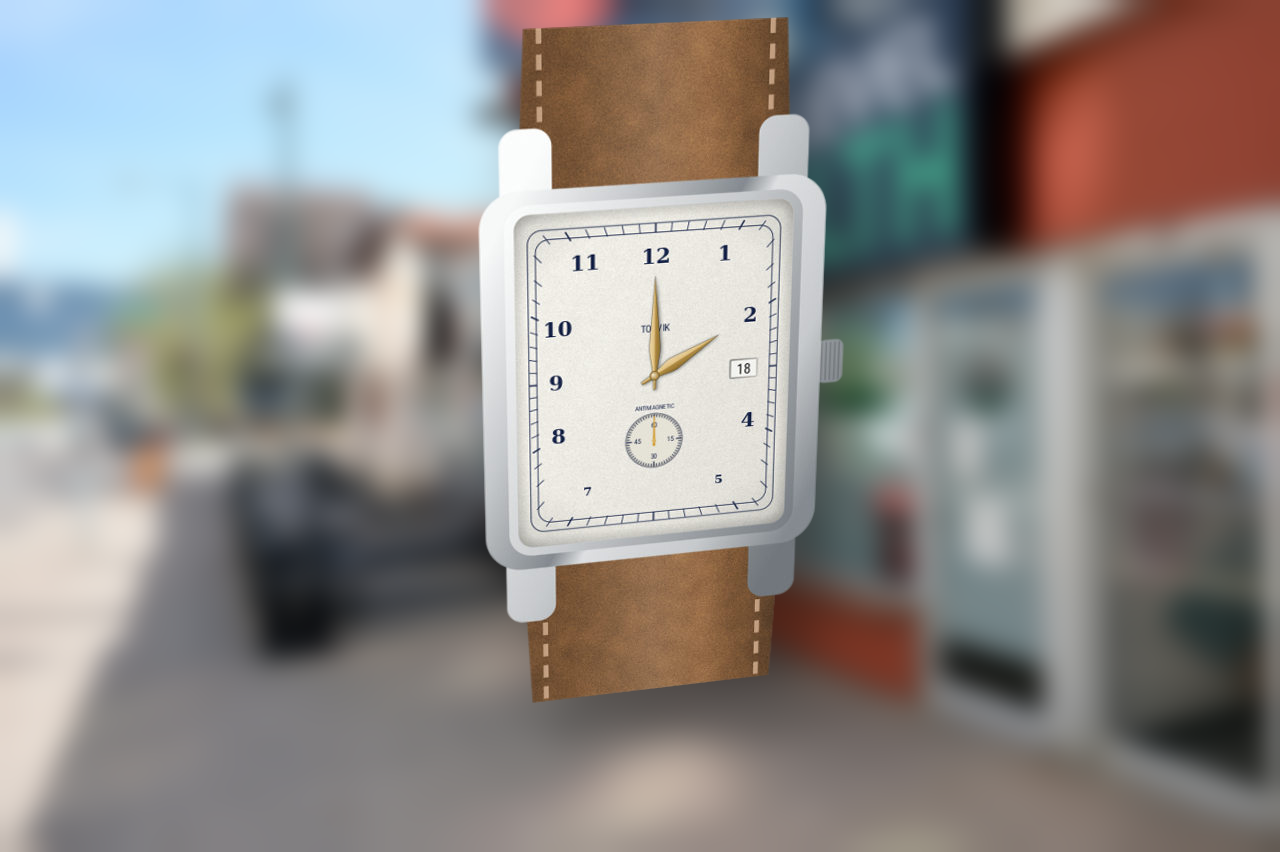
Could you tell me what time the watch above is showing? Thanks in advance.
2:00
